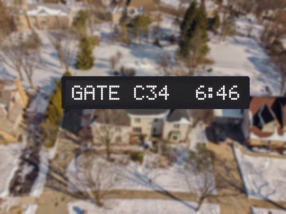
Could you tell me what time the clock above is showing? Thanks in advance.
6:46
